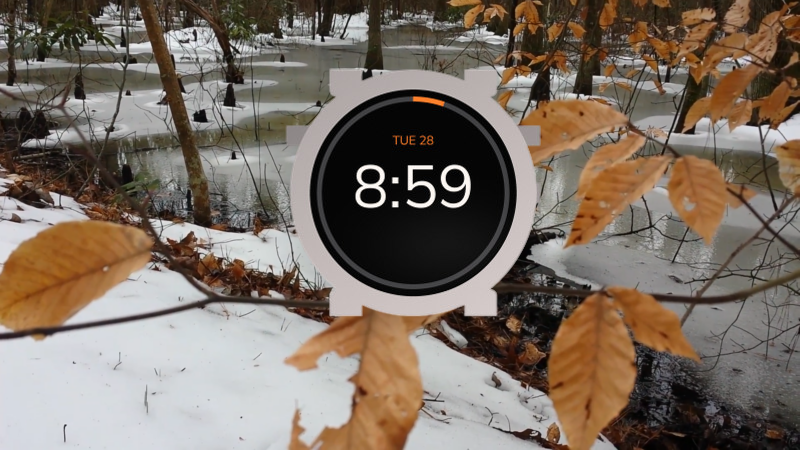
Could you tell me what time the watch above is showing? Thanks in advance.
8:59
